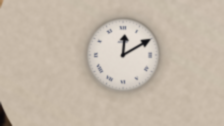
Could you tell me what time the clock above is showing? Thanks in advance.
12:10
